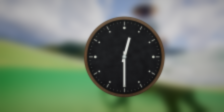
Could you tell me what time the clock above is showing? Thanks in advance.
12:30
